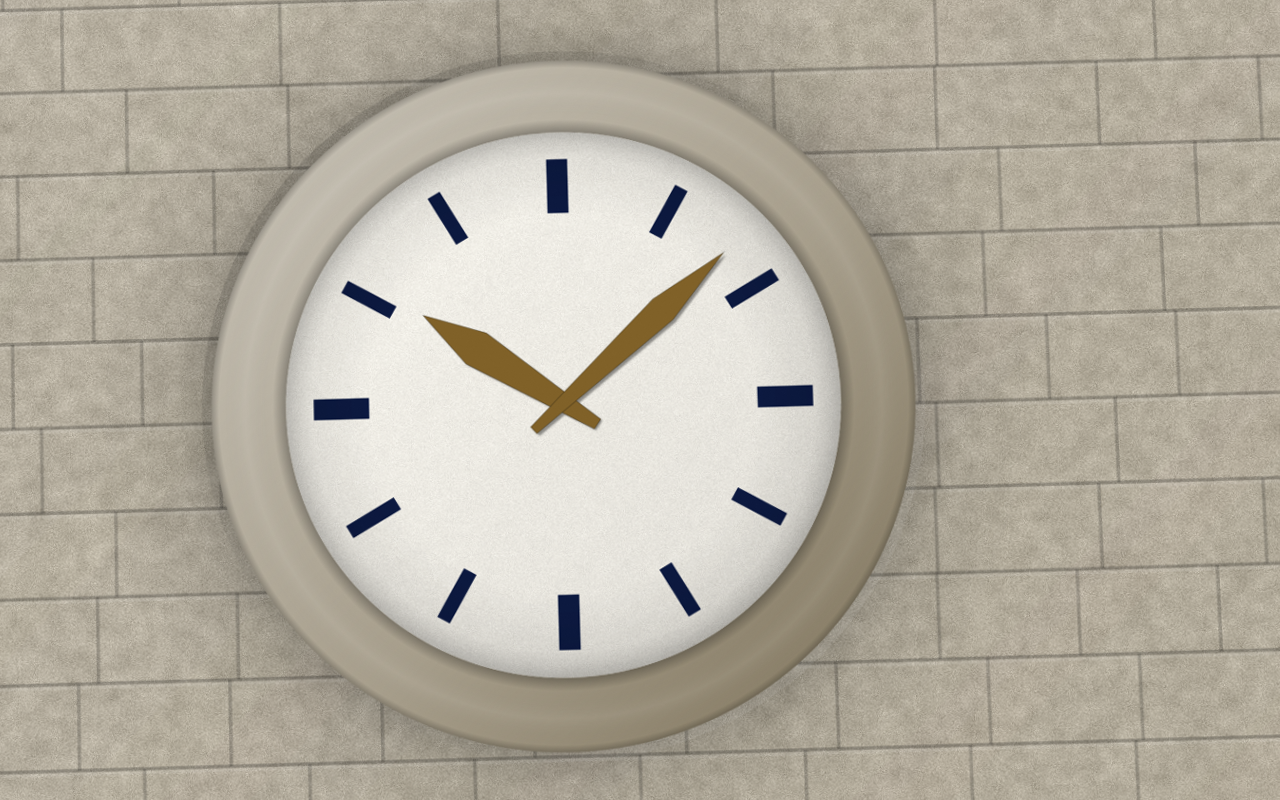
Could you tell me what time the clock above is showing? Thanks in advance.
10:08
